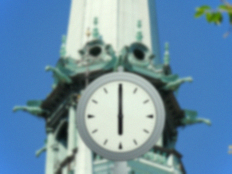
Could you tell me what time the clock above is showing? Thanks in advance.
6:00
